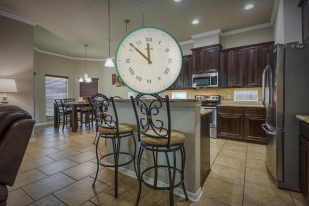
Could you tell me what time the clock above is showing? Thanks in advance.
11:52
